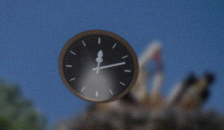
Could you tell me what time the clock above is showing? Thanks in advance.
12:12
